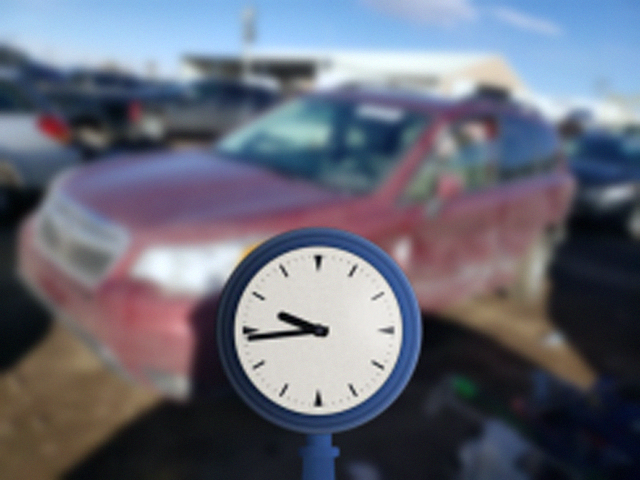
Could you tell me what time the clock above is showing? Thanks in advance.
9:44
